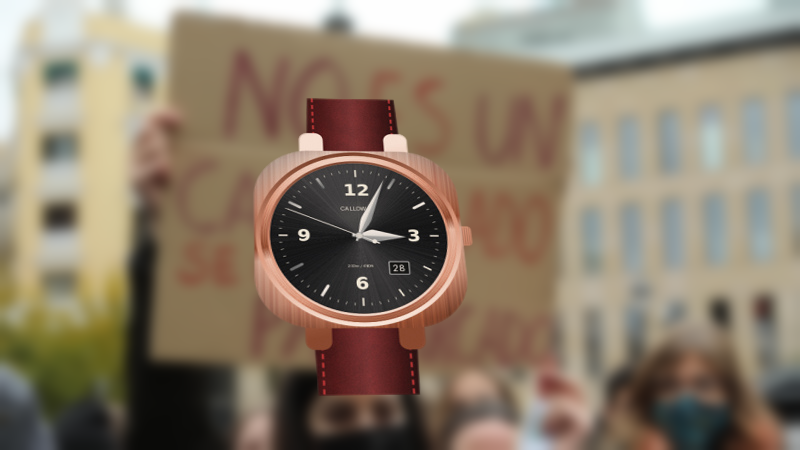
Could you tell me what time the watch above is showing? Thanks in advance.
3:03:49
